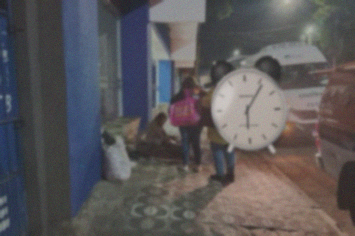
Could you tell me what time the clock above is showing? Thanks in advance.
6:06
